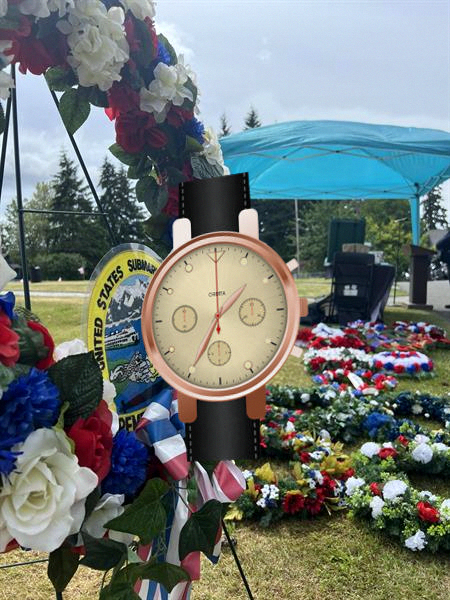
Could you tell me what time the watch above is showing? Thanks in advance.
1:35
